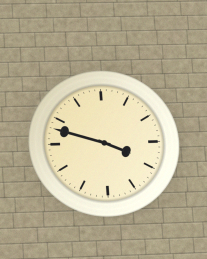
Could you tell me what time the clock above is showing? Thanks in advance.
3:48
